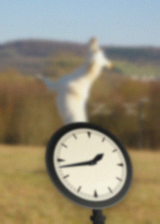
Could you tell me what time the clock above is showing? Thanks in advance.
1:43
